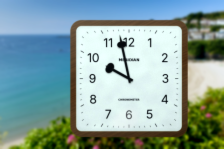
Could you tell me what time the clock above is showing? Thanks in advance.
9:58
